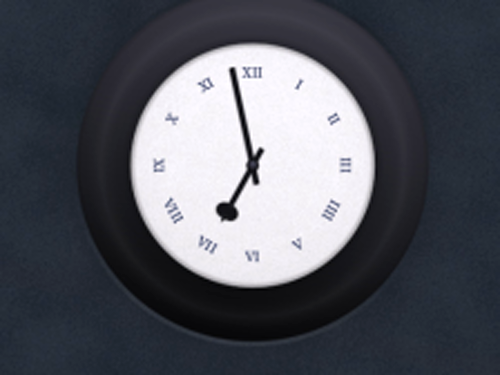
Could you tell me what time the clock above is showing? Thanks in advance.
6:58
